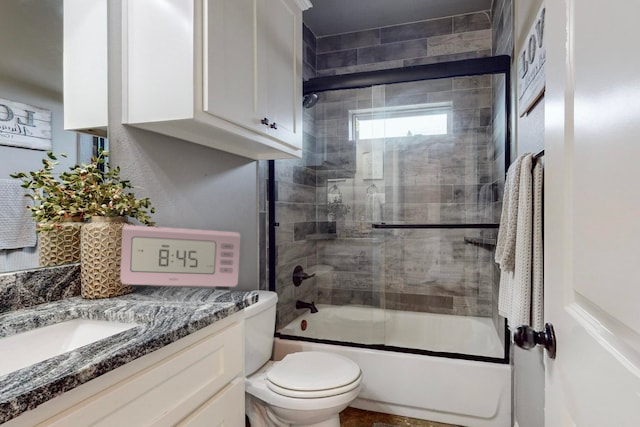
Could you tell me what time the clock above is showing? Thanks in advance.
8:45
